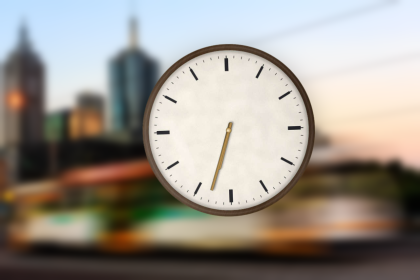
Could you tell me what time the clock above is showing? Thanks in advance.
6:33
